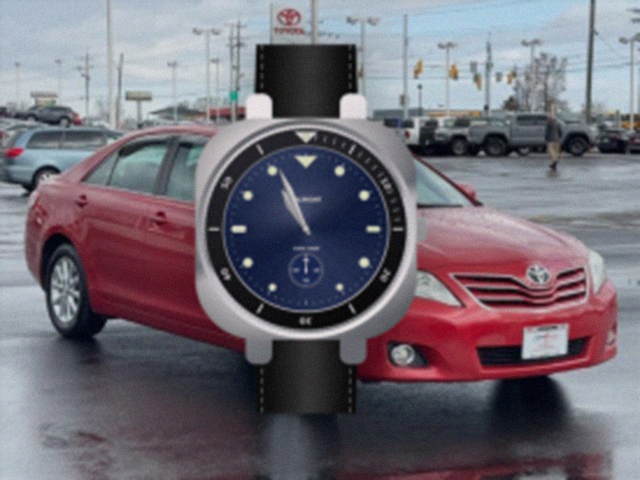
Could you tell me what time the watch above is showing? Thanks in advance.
10:56
